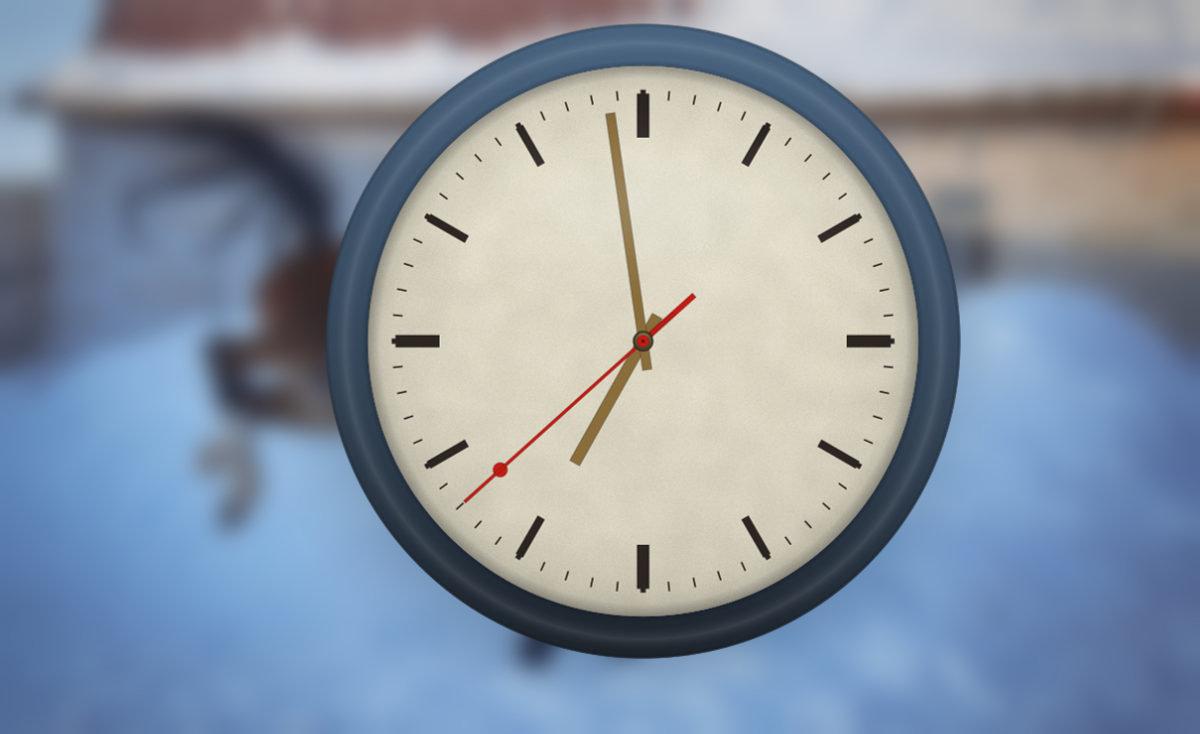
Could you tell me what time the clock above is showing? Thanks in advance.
6:58:38
